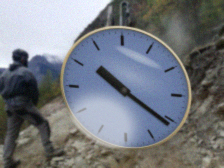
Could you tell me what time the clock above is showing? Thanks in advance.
10:21
